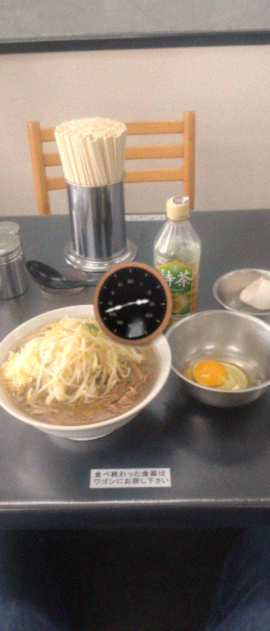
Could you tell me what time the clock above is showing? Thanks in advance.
2:42
